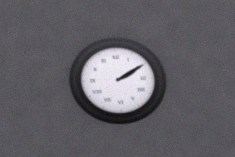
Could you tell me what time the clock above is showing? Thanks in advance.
2:10
